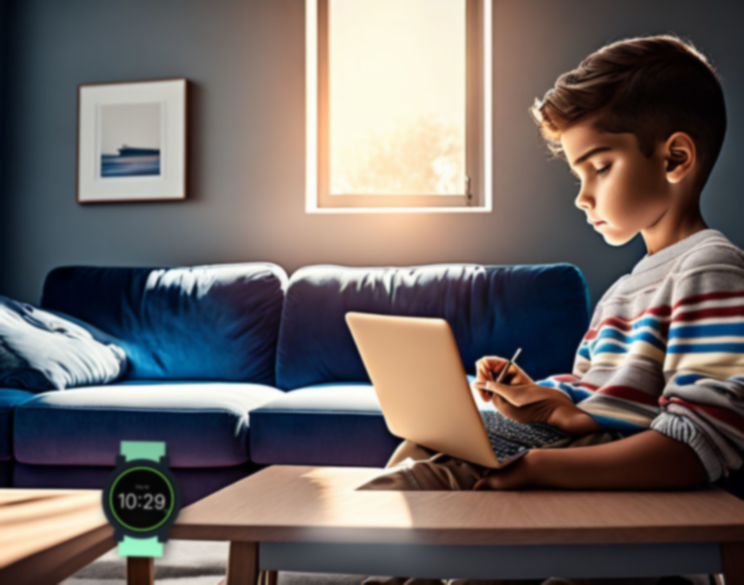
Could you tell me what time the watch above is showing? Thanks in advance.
10:29
